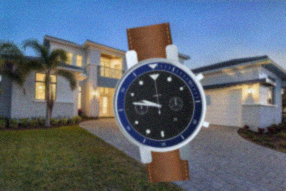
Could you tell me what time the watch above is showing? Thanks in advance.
9:47
